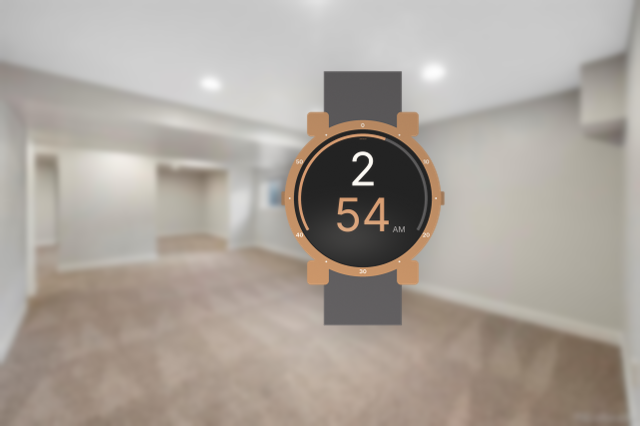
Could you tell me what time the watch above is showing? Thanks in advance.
2:54
